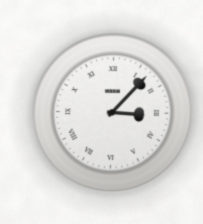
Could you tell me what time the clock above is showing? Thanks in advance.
3:07
